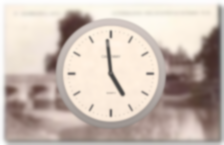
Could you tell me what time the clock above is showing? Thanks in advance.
4:59
